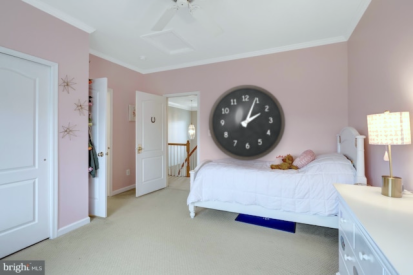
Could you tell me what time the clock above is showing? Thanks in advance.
2:04
